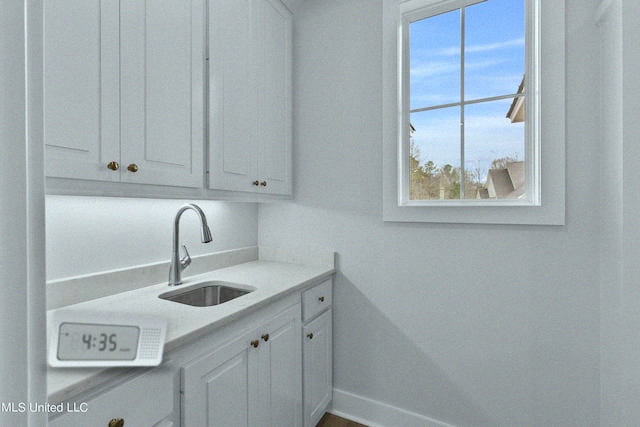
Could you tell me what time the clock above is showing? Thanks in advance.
4:35
